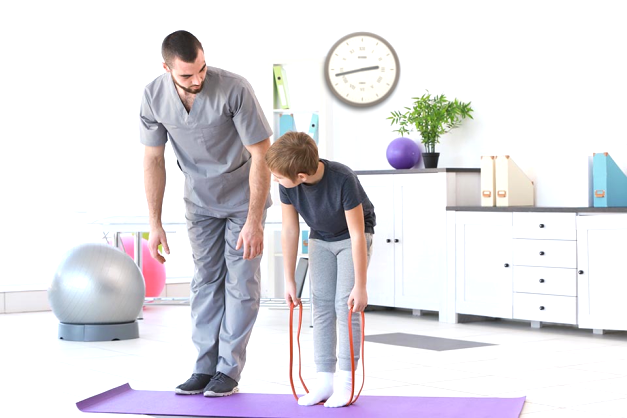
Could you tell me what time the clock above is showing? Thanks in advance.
2:43
